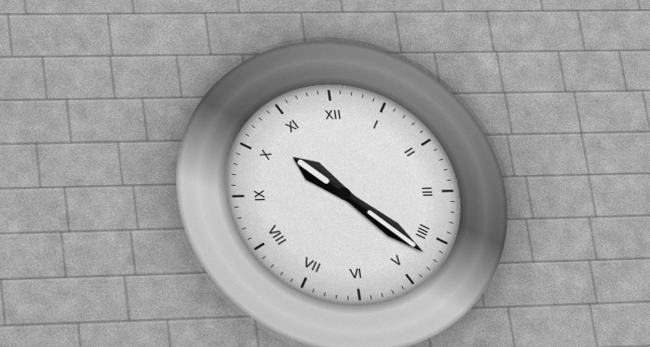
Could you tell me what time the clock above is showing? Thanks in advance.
10:22
